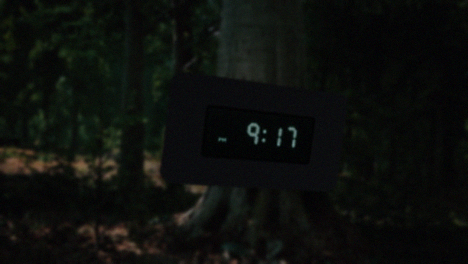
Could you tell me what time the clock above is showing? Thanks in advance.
9:17
